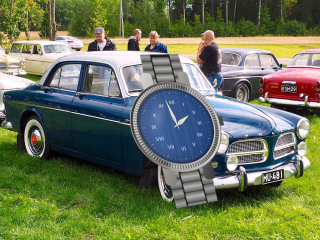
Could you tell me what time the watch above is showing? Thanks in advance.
1:58
